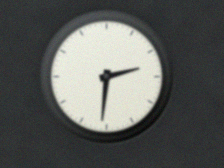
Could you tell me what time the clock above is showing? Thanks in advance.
2:31
